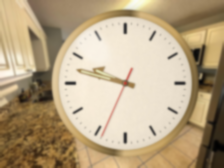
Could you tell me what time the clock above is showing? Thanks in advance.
9:47:34
